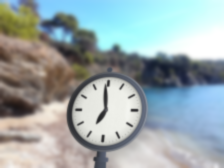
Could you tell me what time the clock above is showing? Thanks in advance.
6:59
